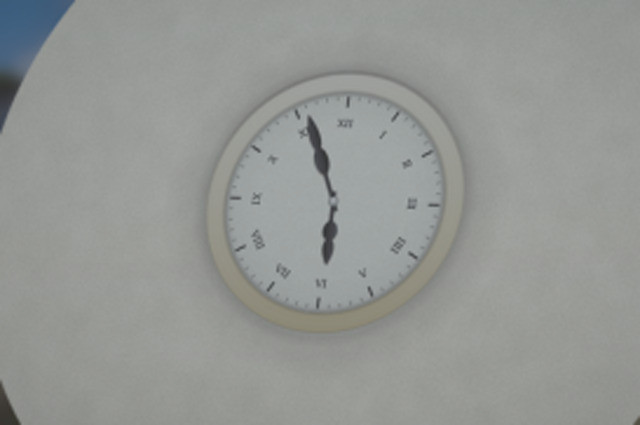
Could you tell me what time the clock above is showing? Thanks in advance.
5:56
